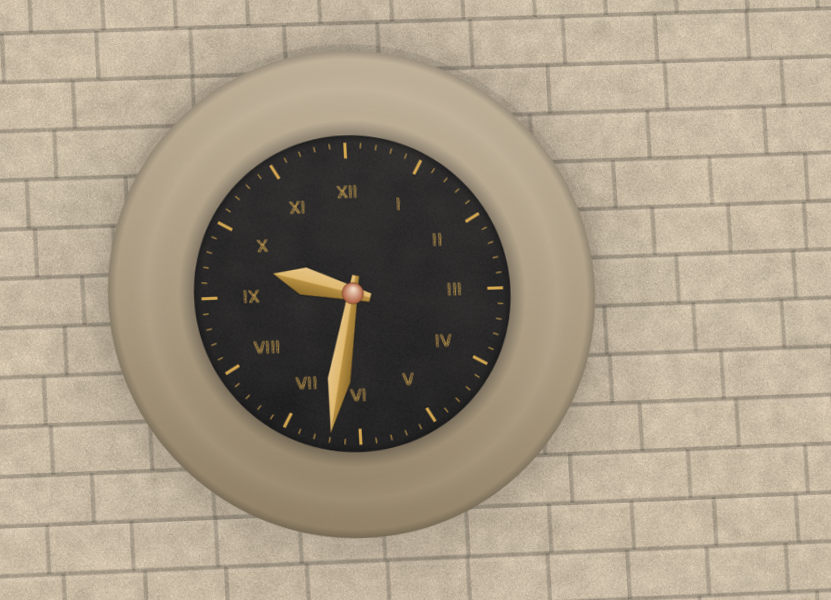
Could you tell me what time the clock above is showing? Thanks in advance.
9:32
